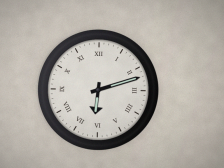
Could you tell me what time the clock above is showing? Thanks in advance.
6:12
